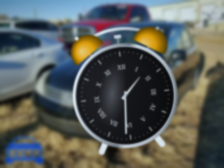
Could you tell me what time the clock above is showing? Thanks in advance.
1:31
